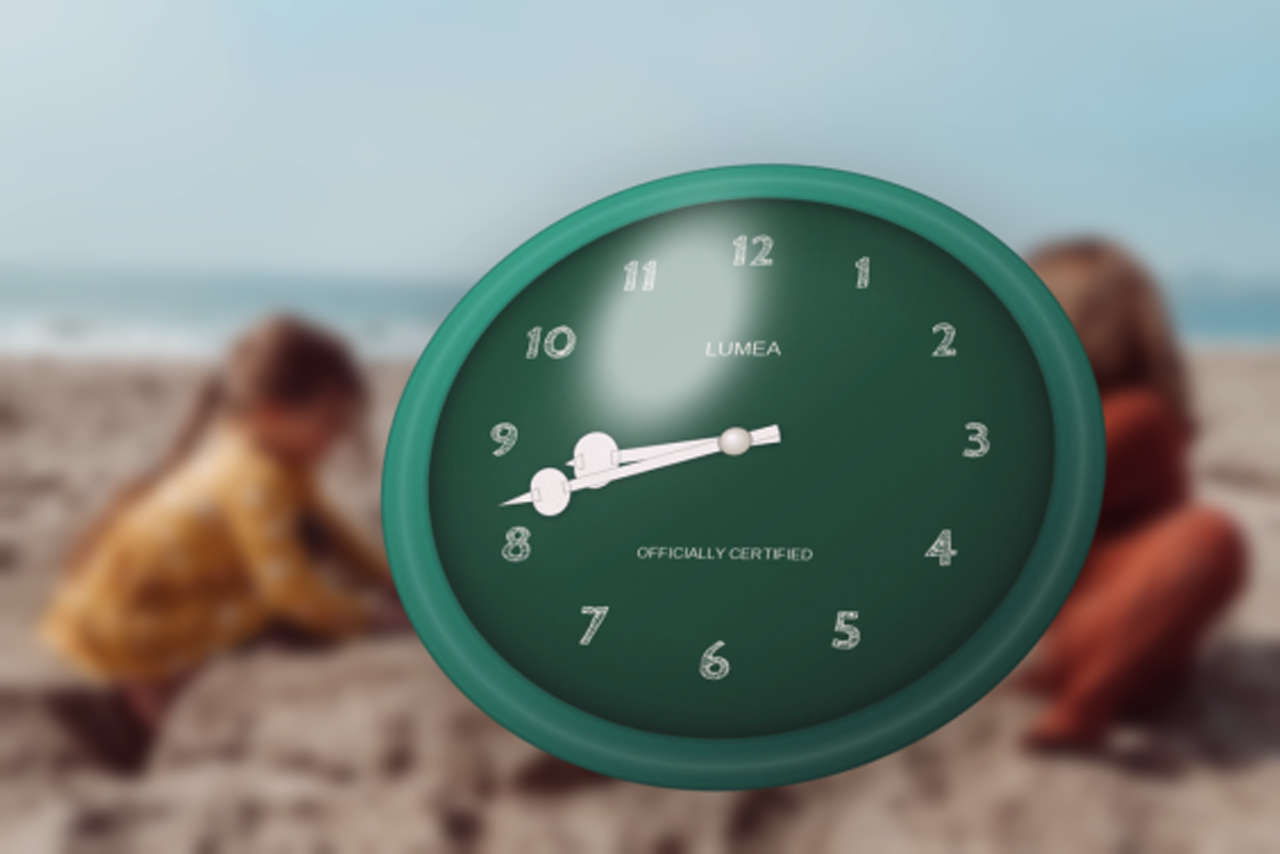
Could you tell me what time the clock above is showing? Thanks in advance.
8:42
